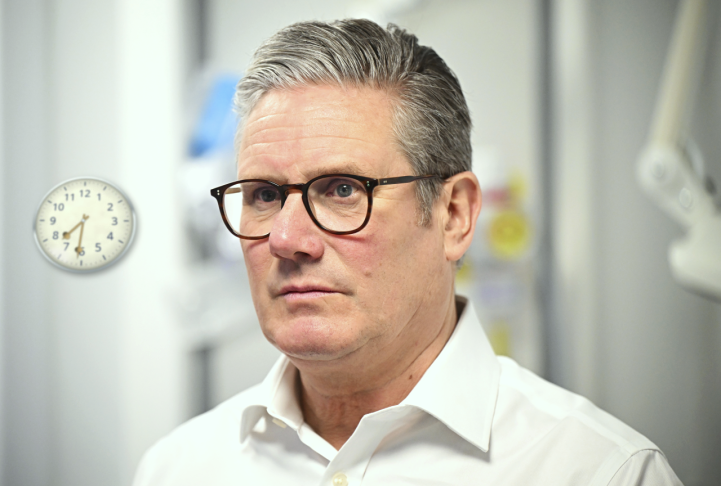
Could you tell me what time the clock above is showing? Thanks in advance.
7:31
